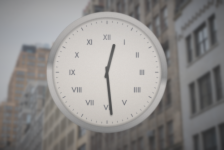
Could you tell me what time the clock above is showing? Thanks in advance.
12:29
